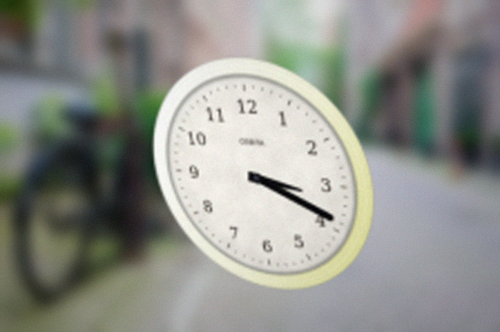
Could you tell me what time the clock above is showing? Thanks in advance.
3:19
